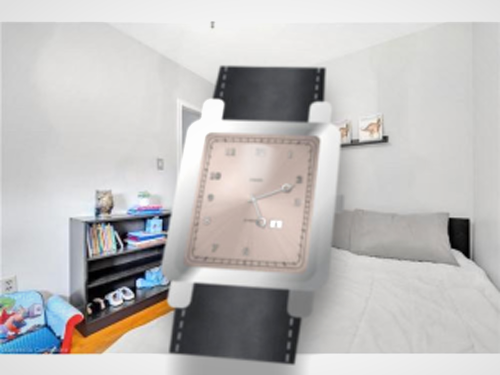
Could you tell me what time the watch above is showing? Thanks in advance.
5:11
